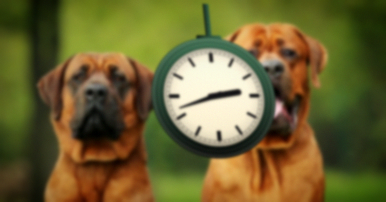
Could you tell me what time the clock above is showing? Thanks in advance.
2:42
